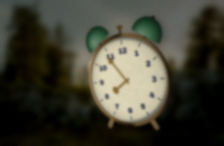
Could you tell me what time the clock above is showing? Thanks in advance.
7:54
